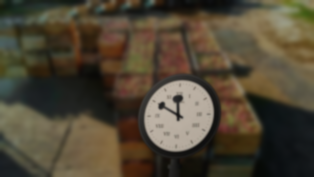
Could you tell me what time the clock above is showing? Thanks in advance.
11:50
